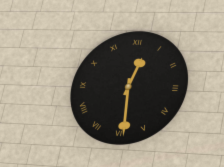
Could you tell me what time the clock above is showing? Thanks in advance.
12:29
